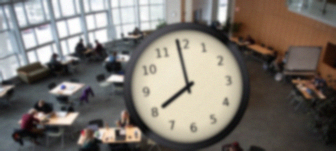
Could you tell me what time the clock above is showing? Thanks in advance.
7:59
